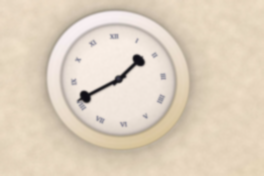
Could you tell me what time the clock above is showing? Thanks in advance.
1:41
